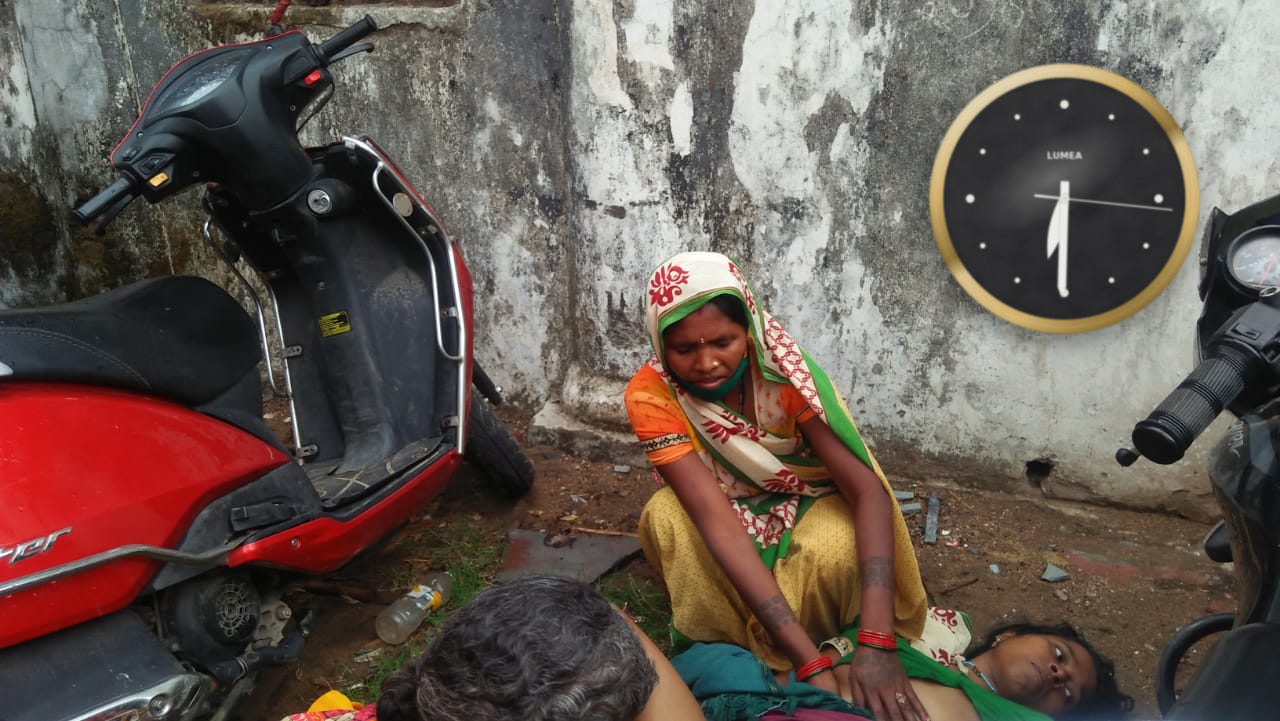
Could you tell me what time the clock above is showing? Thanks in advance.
6:30:16
